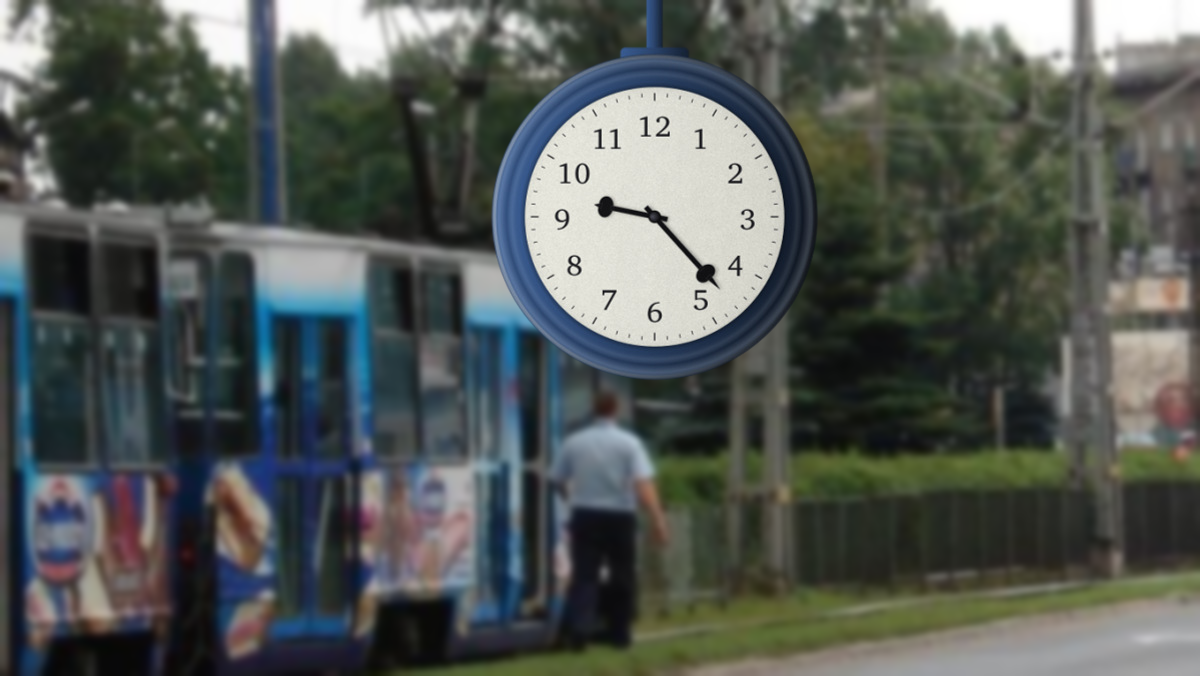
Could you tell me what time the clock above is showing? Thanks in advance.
9:23
